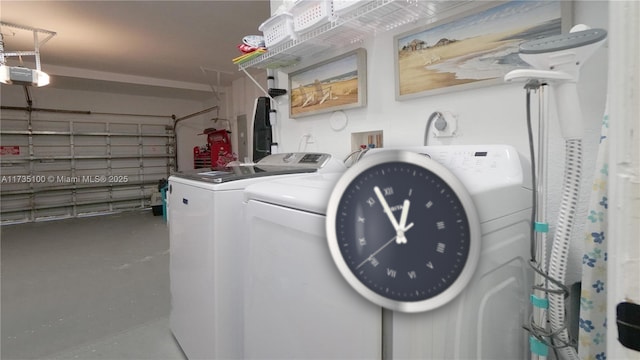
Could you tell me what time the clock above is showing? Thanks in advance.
12:57:41
